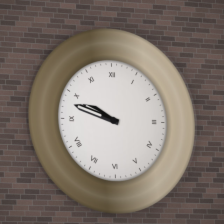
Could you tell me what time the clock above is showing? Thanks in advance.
9:48
